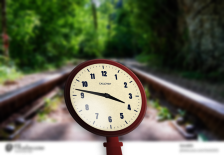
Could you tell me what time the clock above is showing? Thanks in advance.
3:47
